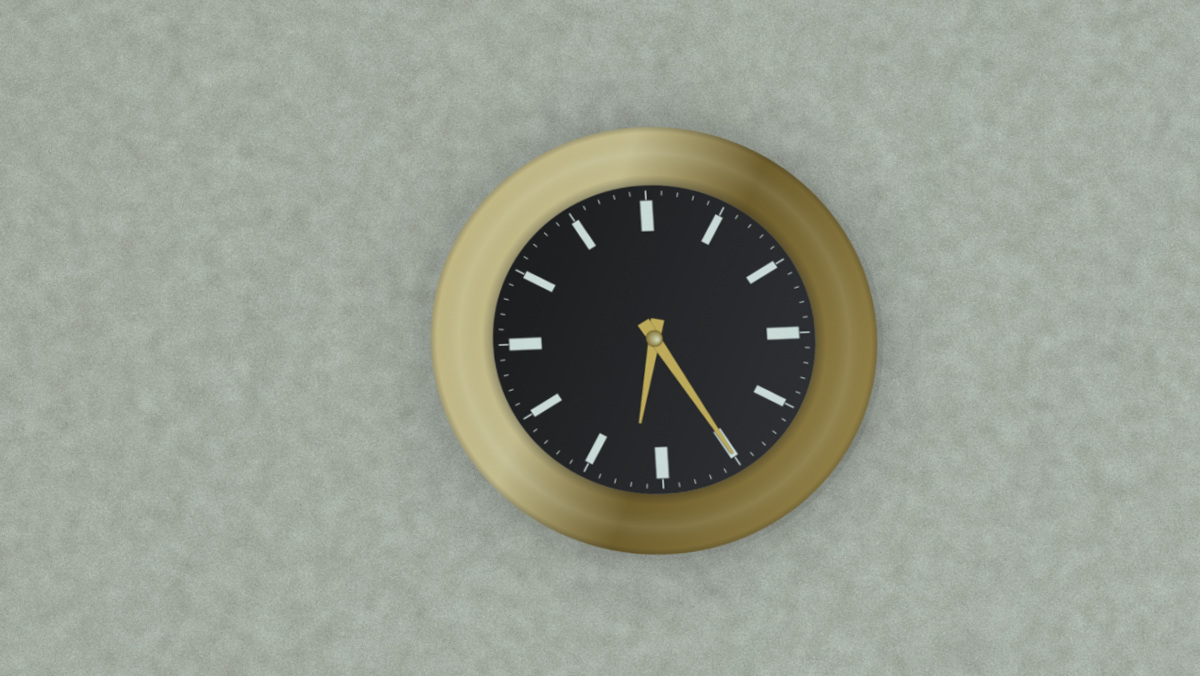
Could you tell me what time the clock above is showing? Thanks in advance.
6:25
